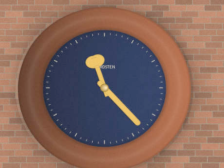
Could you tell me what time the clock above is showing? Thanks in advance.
11:23
